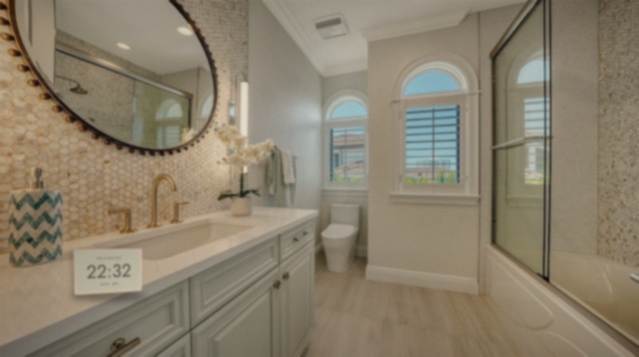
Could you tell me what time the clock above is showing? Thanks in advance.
22:32
